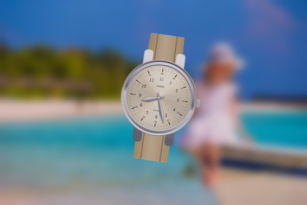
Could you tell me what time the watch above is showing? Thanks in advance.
8:27
